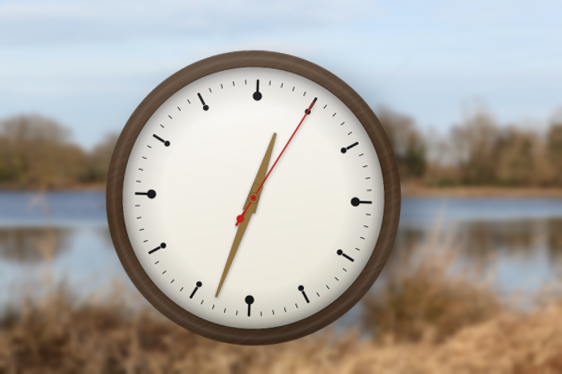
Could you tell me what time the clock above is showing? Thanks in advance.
12:33:05
